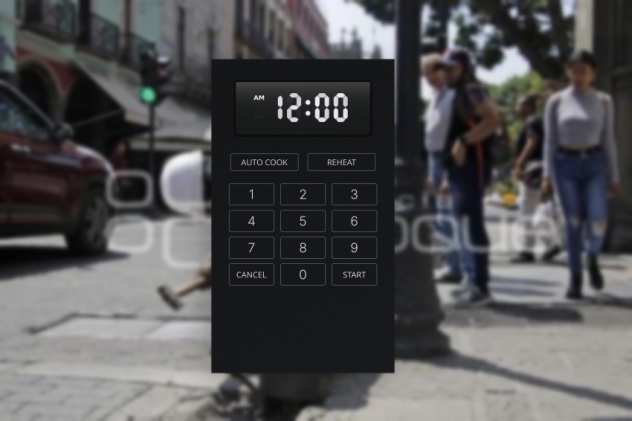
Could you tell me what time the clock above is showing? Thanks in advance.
12:00
